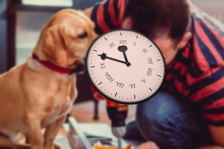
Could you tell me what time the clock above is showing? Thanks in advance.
11:49
